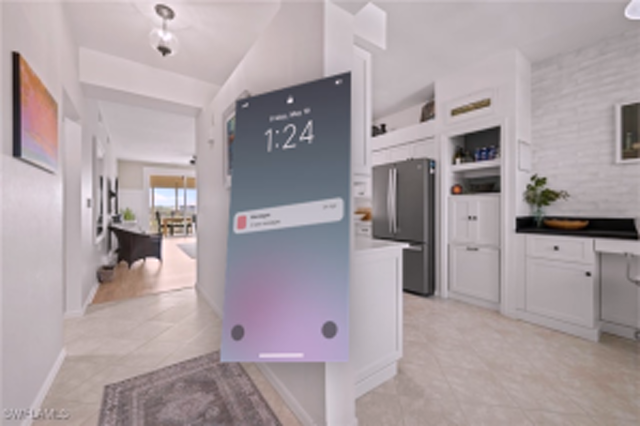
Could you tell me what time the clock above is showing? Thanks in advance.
1:24
